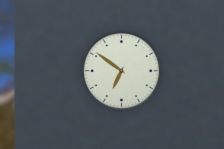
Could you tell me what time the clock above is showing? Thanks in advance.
6:51
